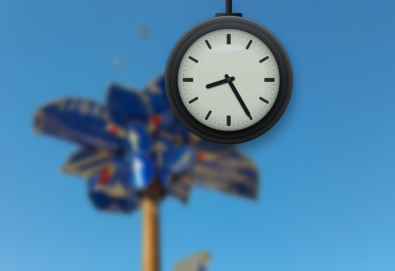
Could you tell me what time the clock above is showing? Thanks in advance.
8:25
